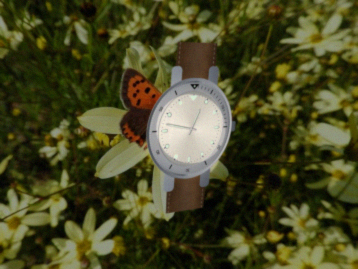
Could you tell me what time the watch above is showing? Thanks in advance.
12:47
